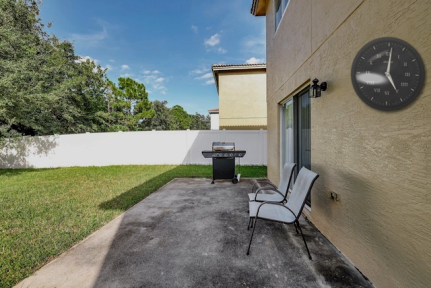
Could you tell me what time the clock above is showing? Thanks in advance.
5:01
